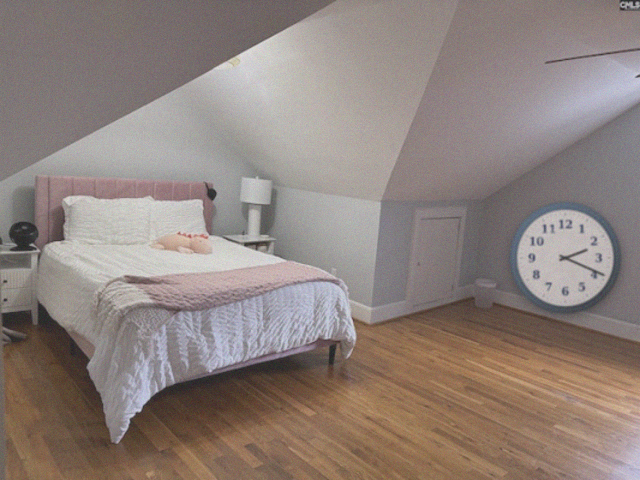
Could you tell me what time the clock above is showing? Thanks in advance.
2:19
